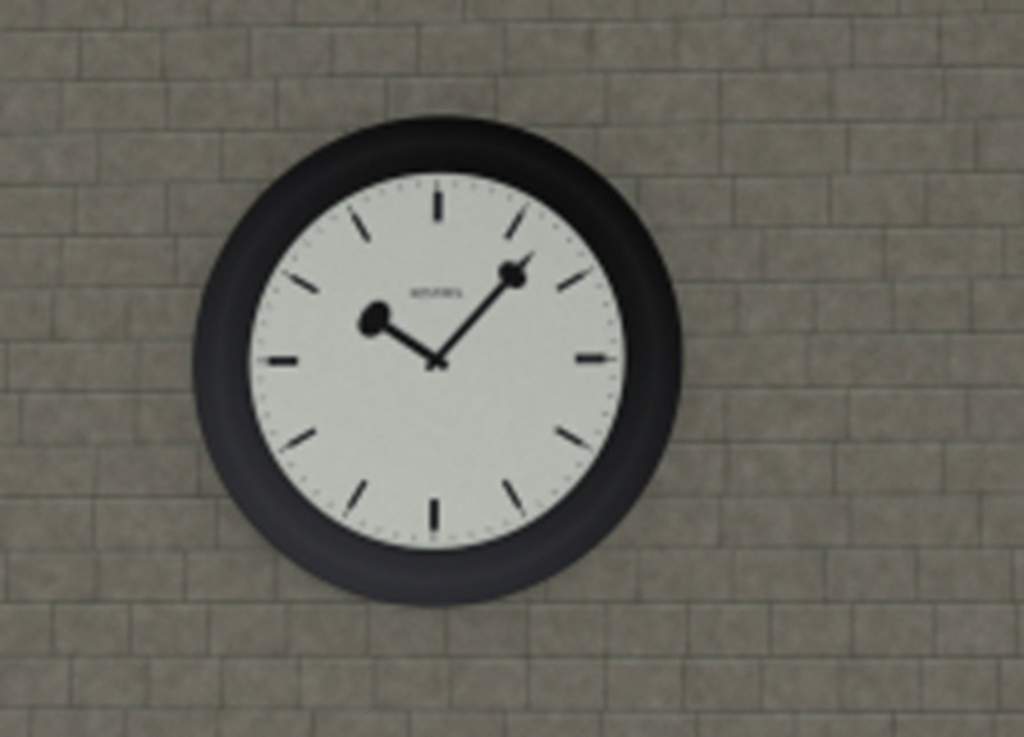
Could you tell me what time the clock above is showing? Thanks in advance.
10:07
